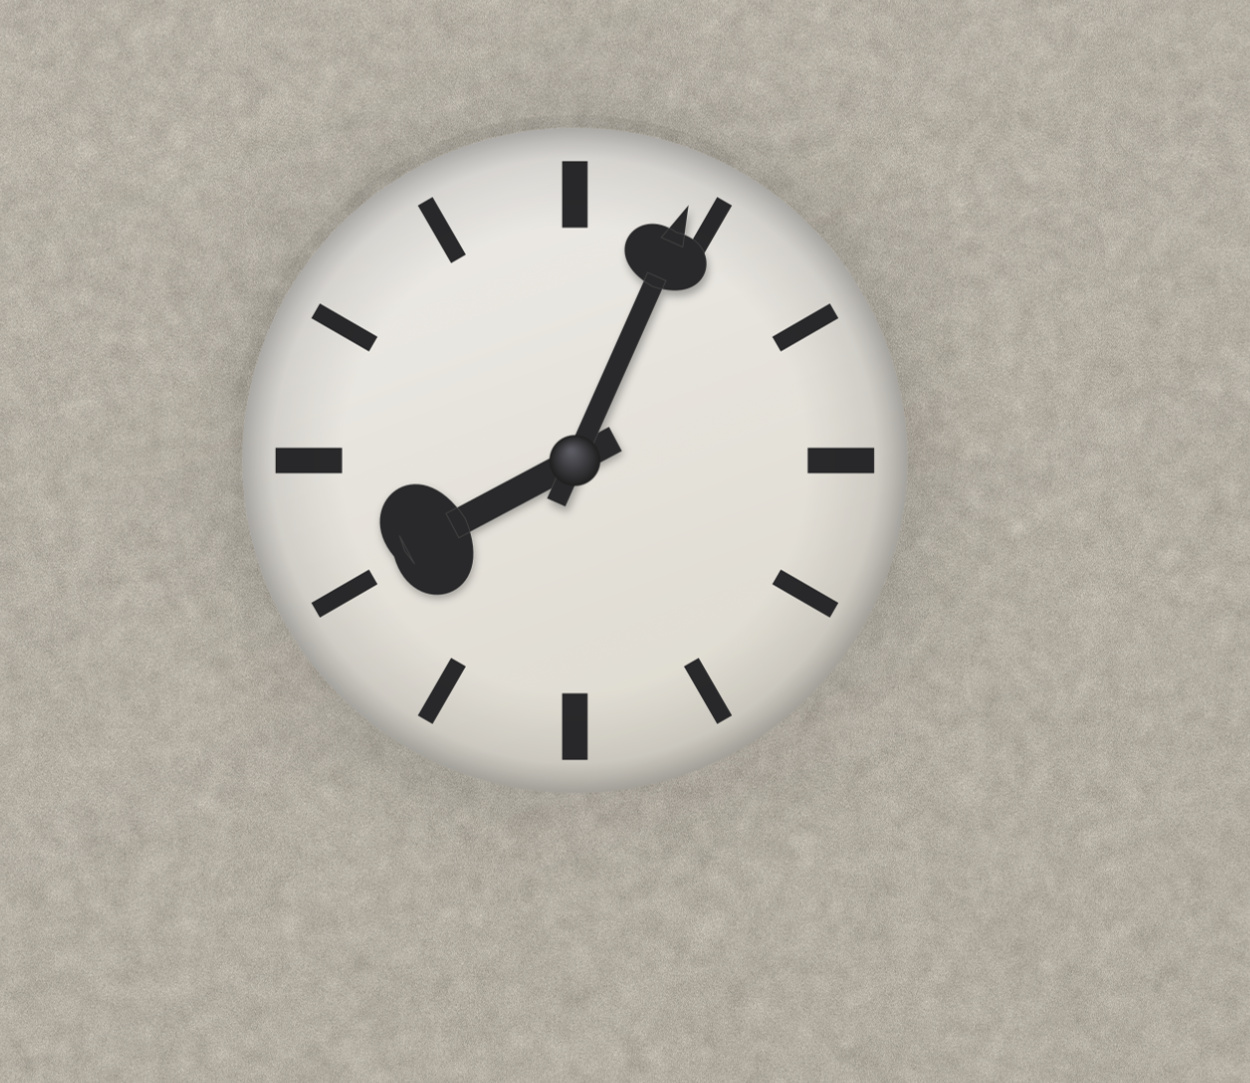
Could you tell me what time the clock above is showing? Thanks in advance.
8:04
